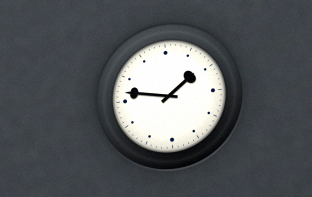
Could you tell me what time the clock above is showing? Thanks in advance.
1:47
